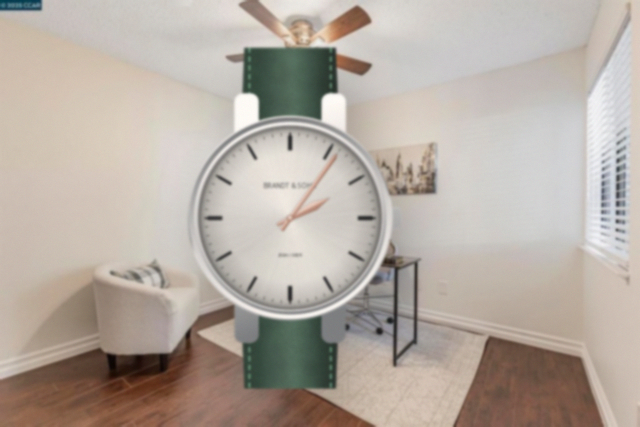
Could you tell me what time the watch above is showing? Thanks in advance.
2:06
